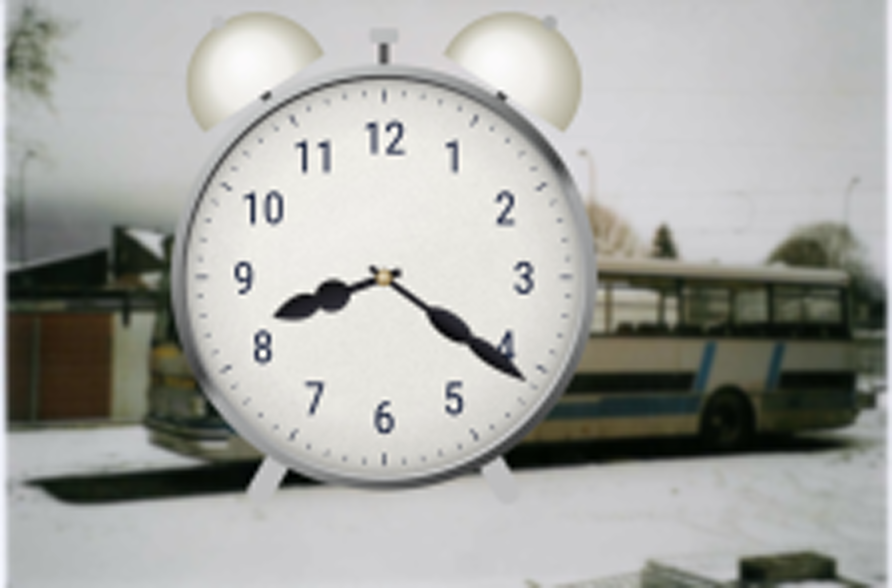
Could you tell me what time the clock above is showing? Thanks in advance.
8:21
